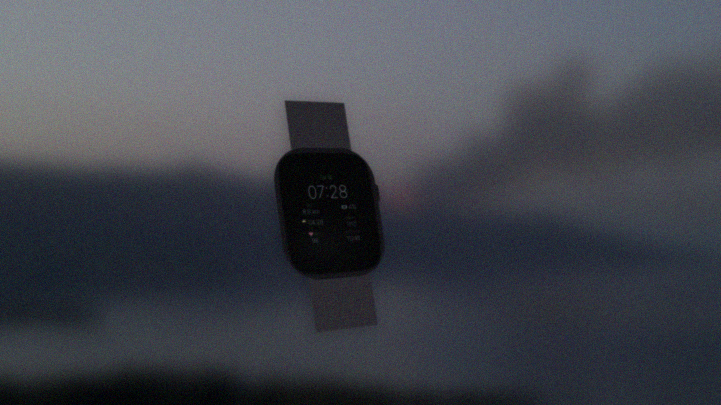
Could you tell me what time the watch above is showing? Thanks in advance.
7:28
